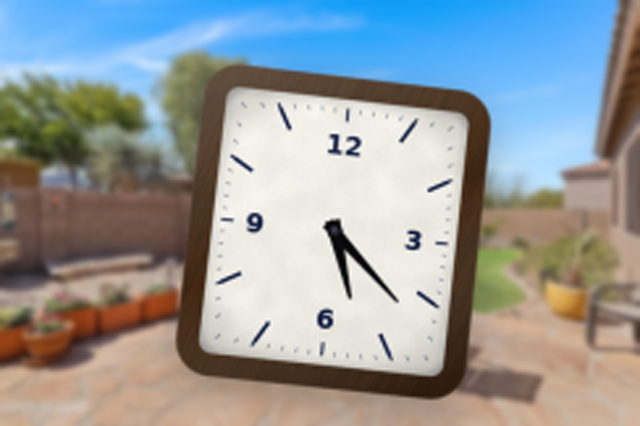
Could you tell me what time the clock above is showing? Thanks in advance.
5:22
